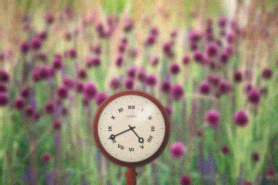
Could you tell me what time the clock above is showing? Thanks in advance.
4:41
